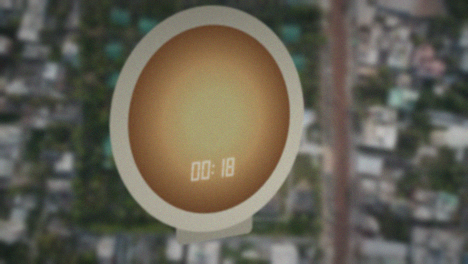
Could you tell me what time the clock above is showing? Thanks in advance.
0:18
